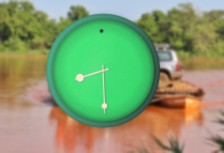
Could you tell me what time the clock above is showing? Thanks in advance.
8:30
